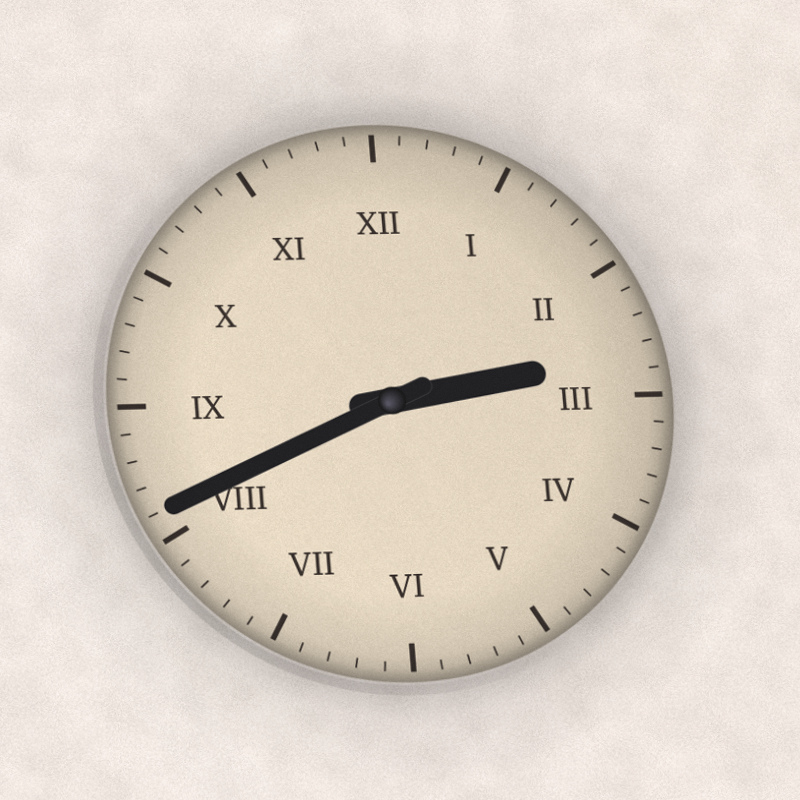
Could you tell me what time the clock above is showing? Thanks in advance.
2:41
